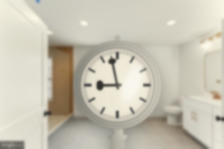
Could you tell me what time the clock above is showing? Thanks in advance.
8:58
